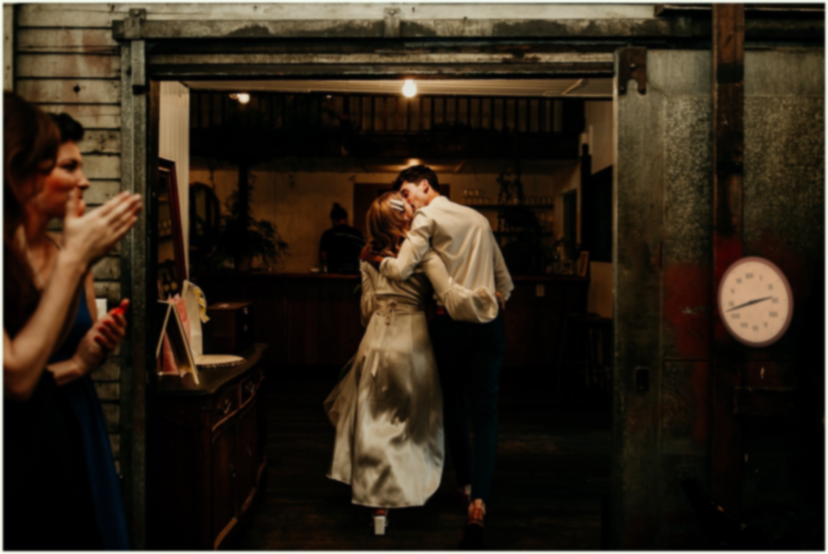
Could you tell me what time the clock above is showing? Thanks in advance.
2:43
